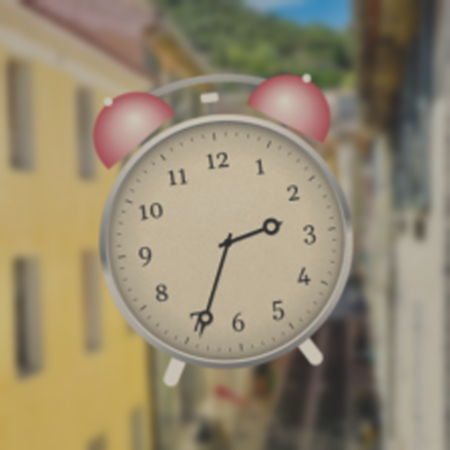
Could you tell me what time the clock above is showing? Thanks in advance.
2:34
